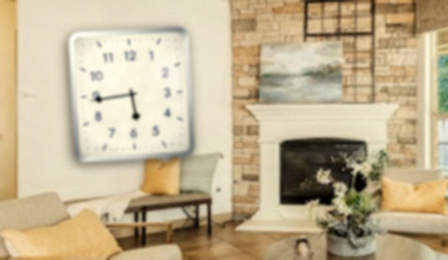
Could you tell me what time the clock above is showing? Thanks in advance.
5:44
